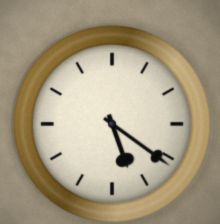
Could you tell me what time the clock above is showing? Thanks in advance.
5:21
